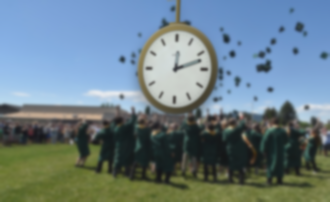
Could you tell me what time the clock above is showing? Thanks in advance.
12:12
